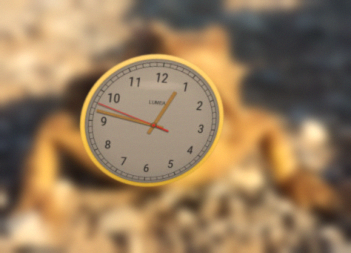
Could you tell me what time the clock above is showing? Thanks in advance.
12:46:48
